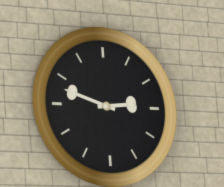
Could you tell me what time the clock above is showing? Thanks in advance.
2:48
